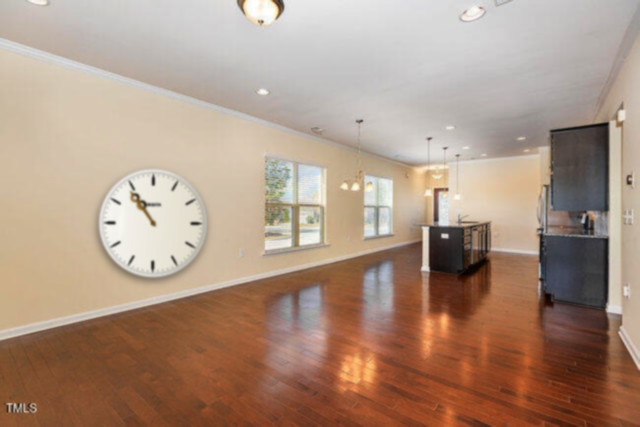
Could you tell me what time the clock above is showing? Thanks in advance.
10:54
